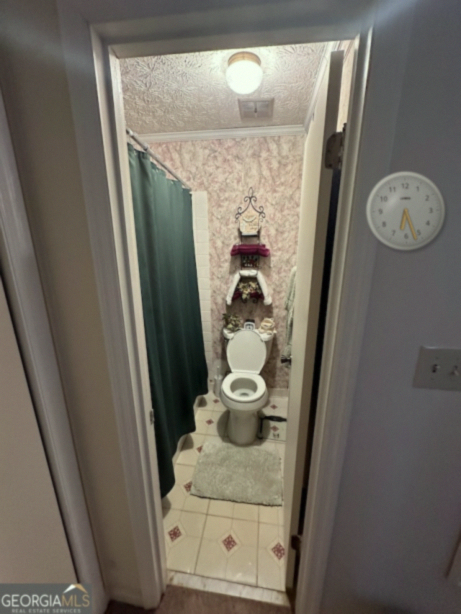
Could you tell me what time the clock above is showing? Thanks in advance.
6:27
